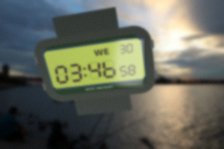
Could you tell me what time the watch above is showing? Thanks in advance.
3:46
